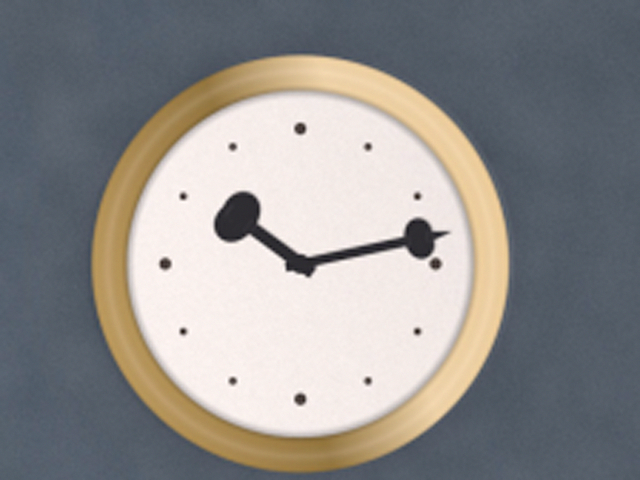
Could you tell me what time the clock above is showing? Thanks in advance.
10:13
